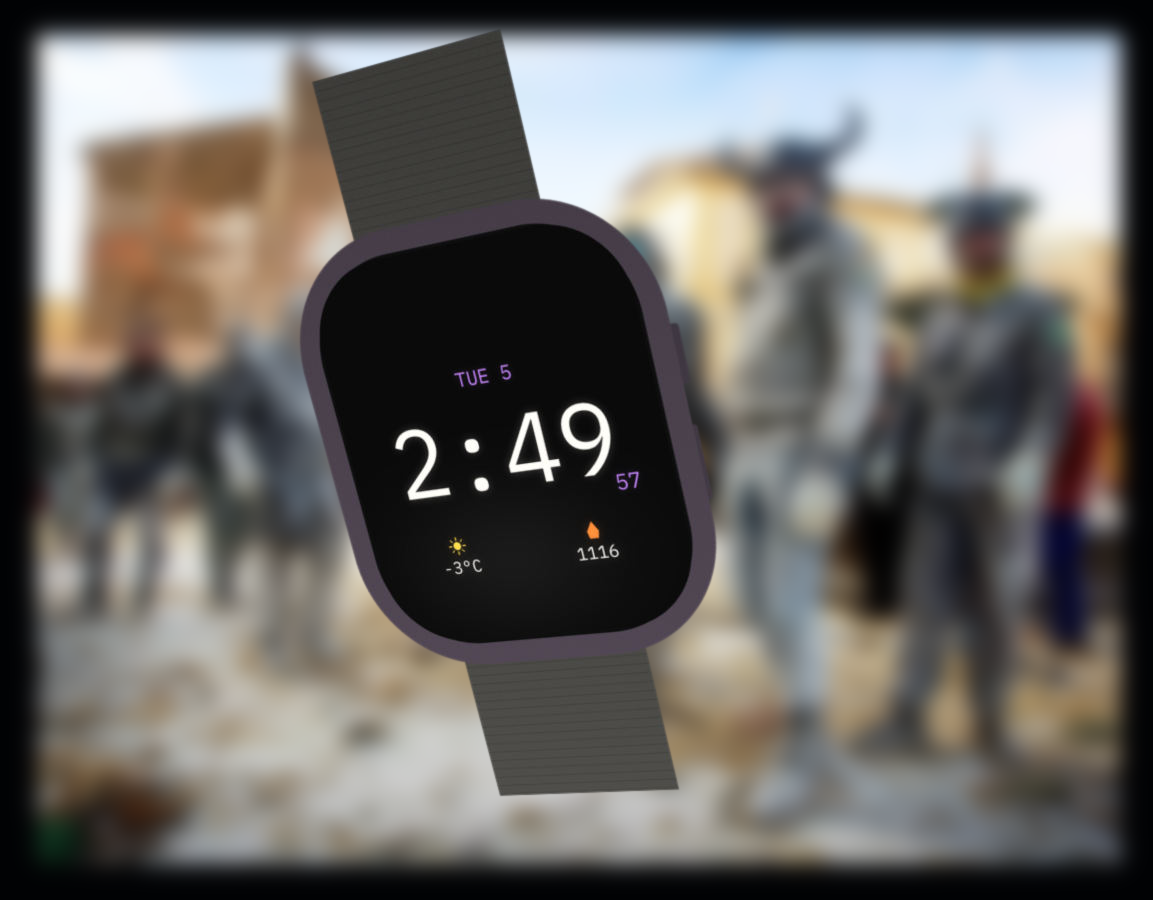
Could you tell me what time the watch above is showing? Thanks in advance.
2:49:57
